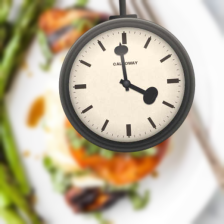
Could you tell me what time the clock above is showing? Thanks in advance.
3:59
